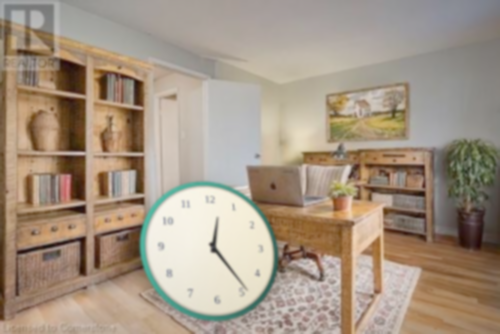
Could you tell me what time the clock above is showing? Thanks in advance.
12:24
